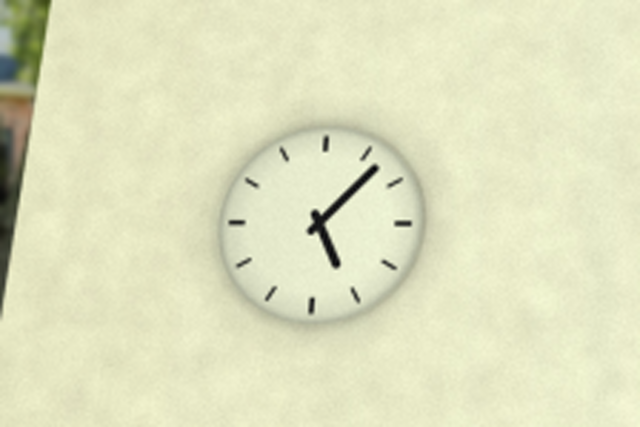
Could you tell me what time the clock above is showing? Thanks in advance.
5:07
